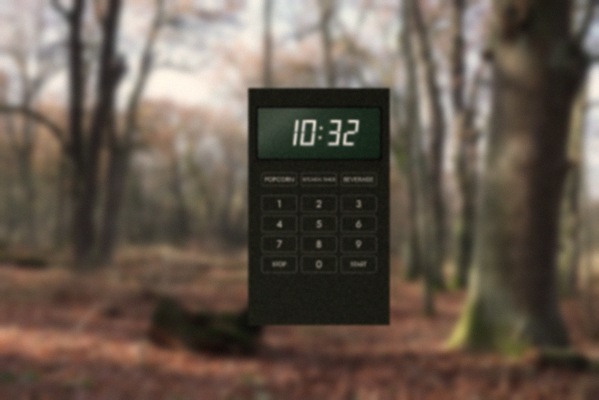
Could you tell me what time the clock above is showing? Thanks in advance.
10:32
